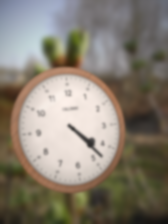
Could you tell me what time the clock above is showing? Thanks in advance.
4:23
